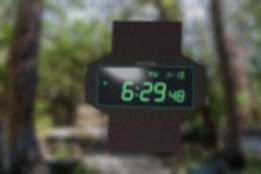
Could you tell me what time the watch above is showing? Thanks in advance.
6:29:48
